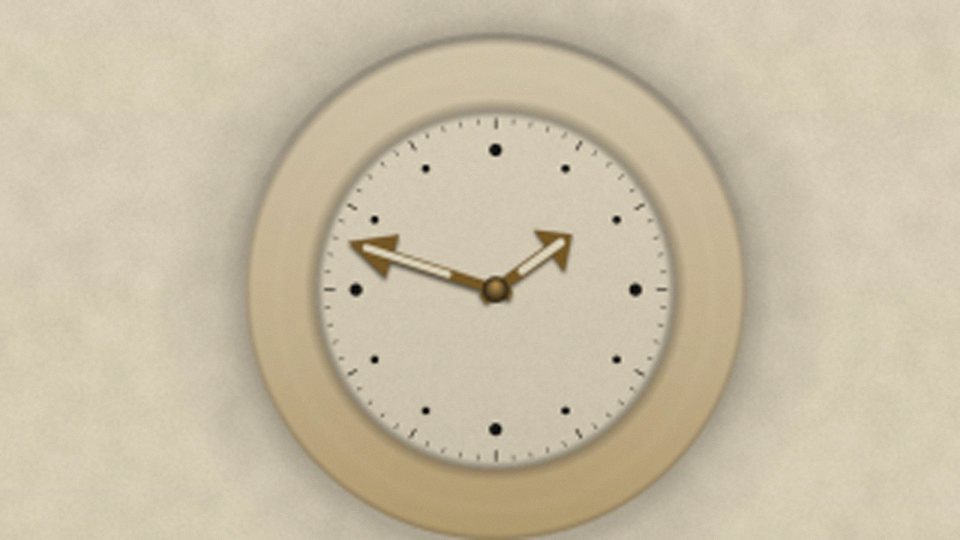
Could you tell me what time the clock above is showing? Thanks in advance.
1:48
